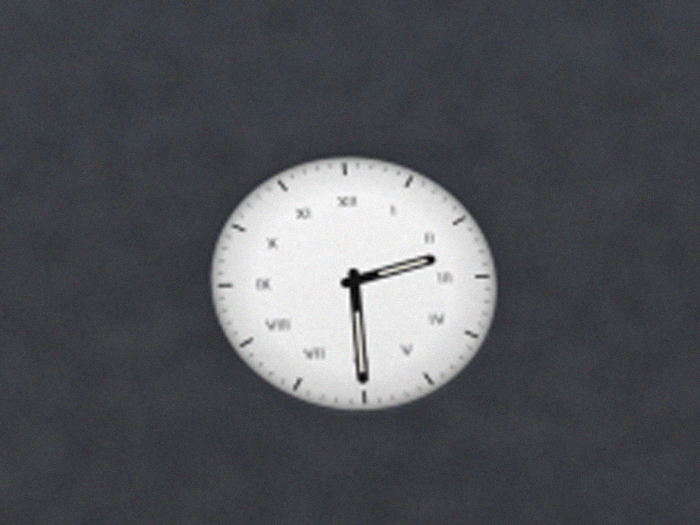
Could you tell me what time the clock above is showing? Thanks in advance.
2:30
